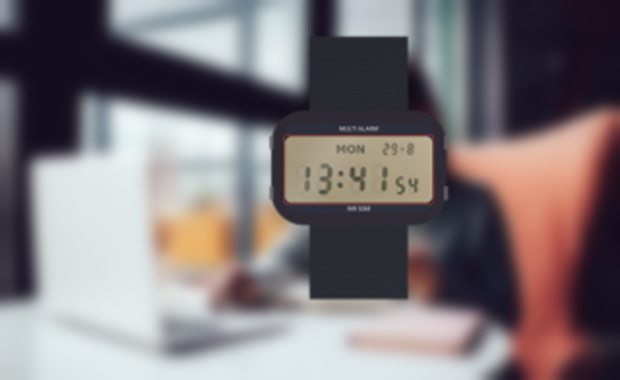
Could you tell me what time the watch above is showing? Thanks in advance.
13:41:54
